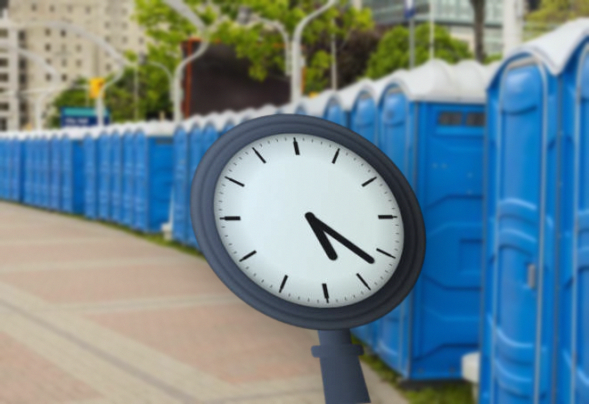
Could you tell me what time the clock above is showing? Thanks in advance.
5:22
